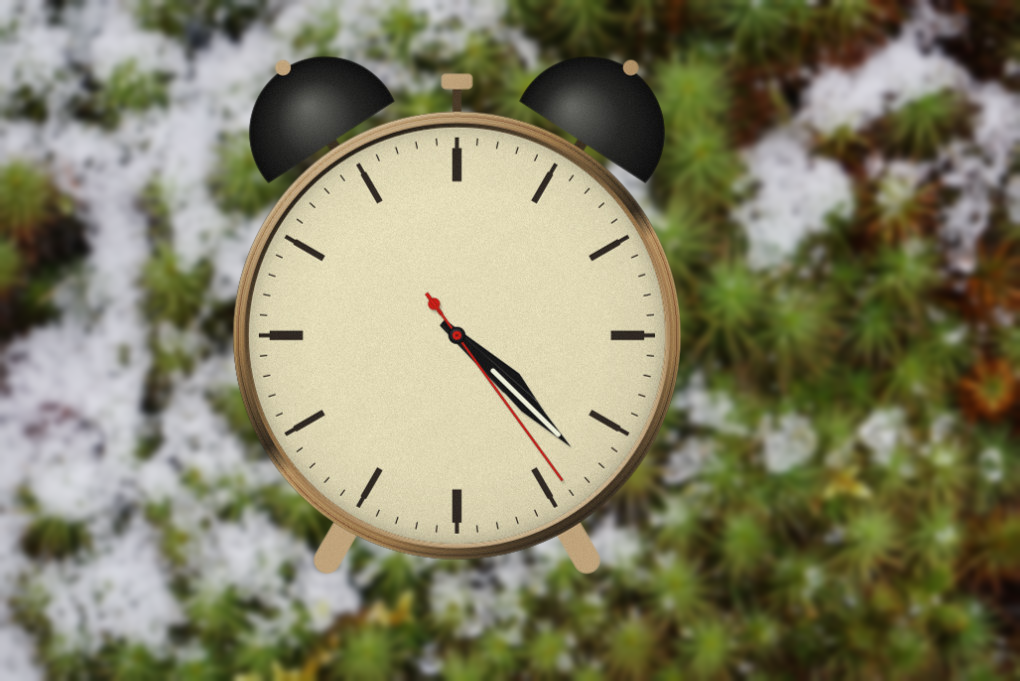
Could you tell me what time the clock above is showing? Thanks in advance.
4:22:24
